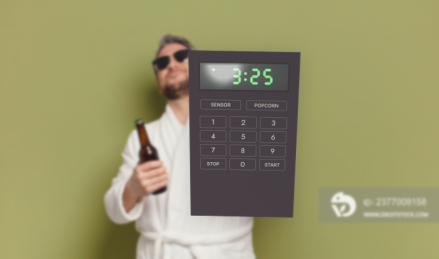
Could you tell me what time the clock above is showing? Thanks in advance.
3:25
